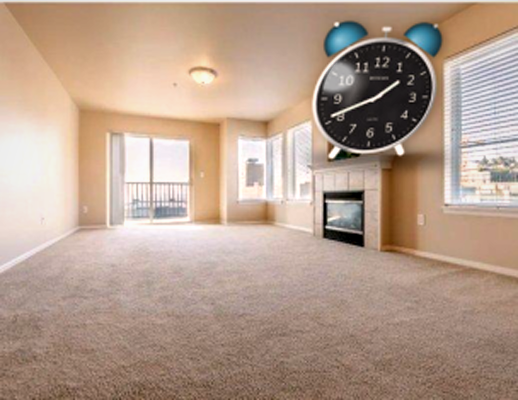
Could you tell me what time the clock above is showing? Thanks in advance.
1:41
